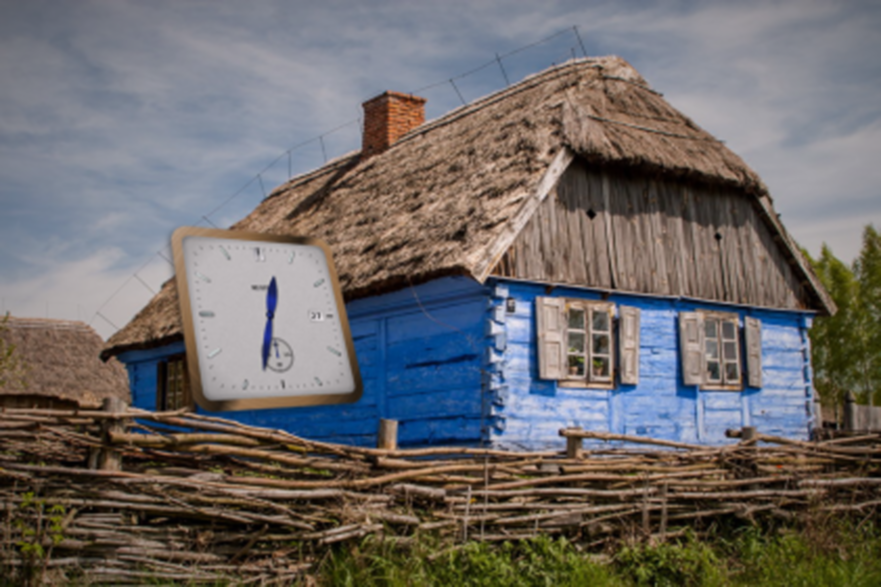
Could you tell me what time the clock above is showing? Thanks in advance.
12:33
